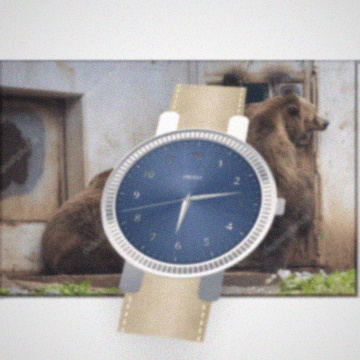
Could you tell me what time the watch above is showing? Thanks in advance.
6:12:42
